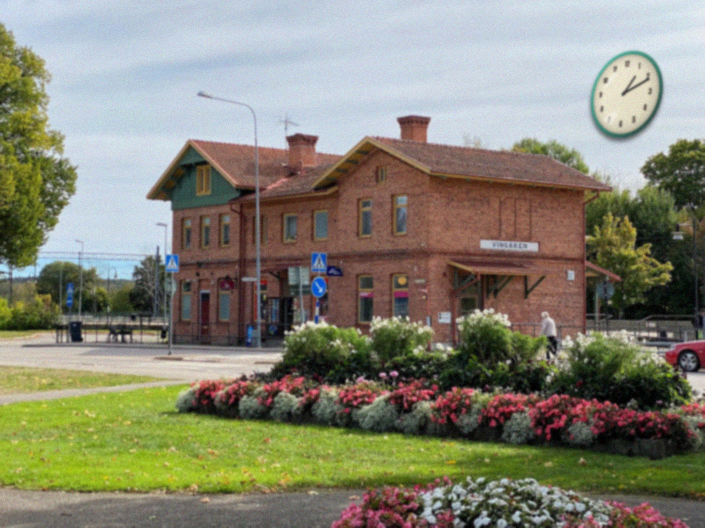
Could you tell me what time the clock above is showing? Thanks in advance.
1:11
